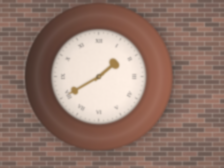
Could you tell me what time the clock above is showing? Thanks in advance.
1:40
